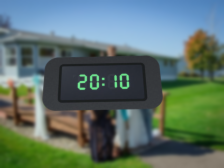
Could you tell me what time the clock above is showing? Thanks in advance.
20:10
